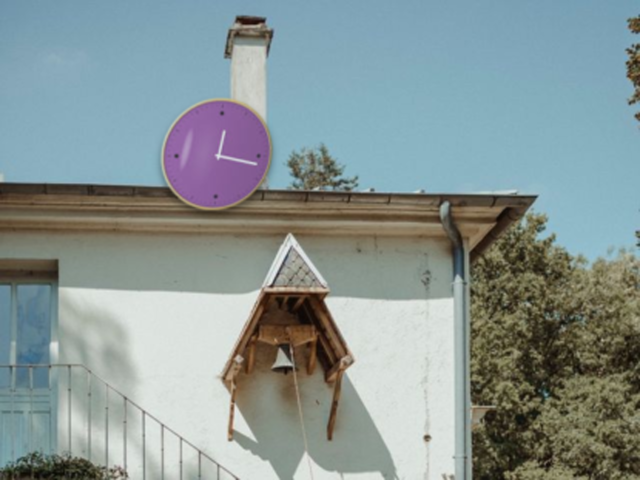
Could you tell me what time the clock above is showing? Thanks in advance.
12:17
